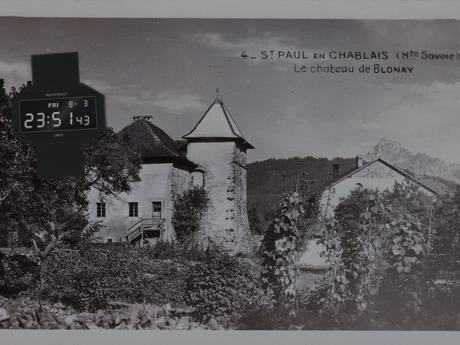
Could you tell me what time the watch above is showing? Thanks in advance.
23:51:43
